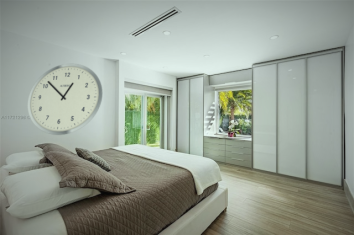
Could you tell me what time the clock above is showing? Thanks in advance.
12:52
